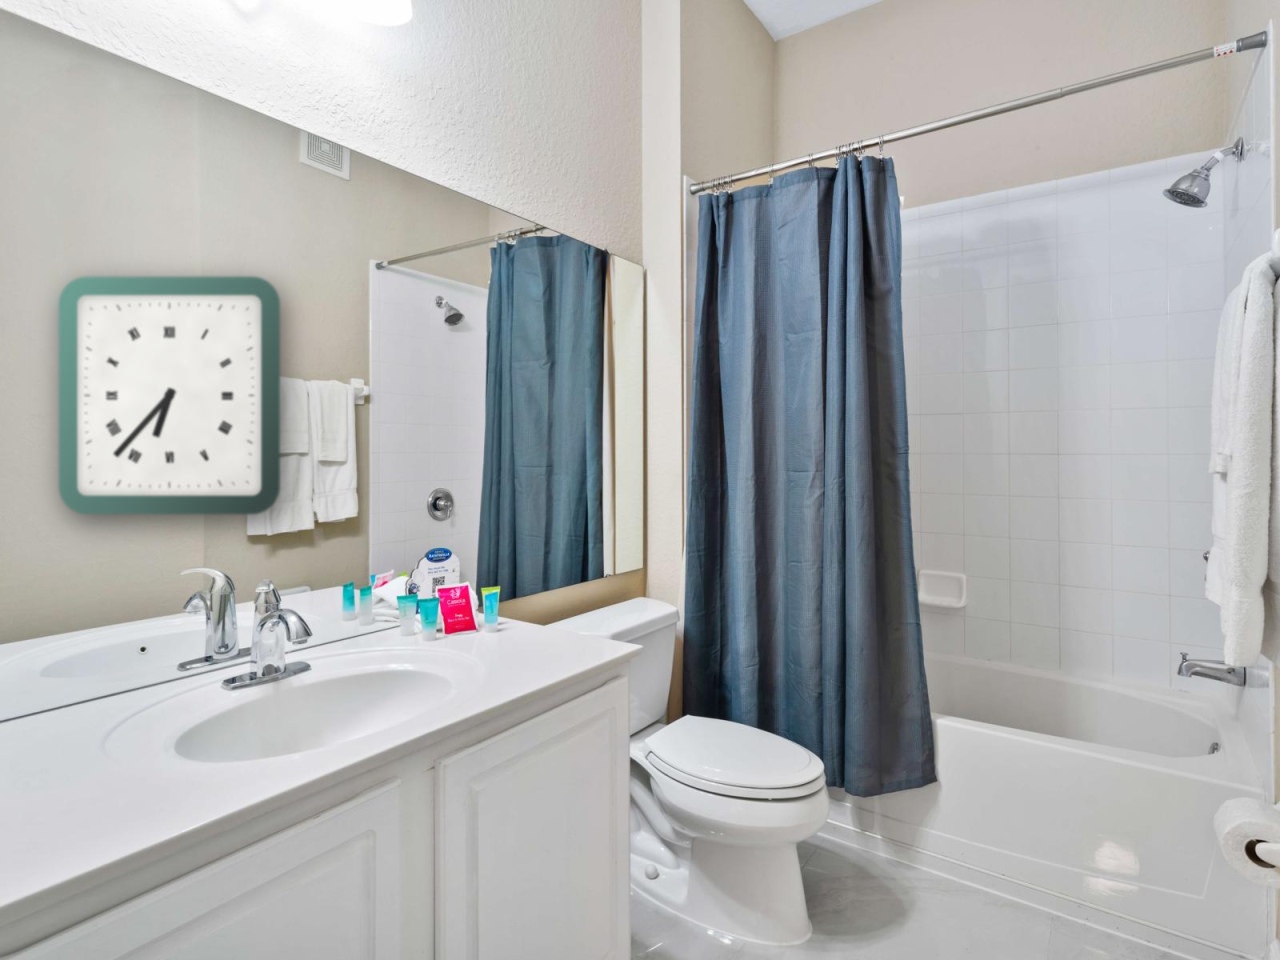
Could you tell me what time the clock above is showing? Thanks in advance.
6:37
